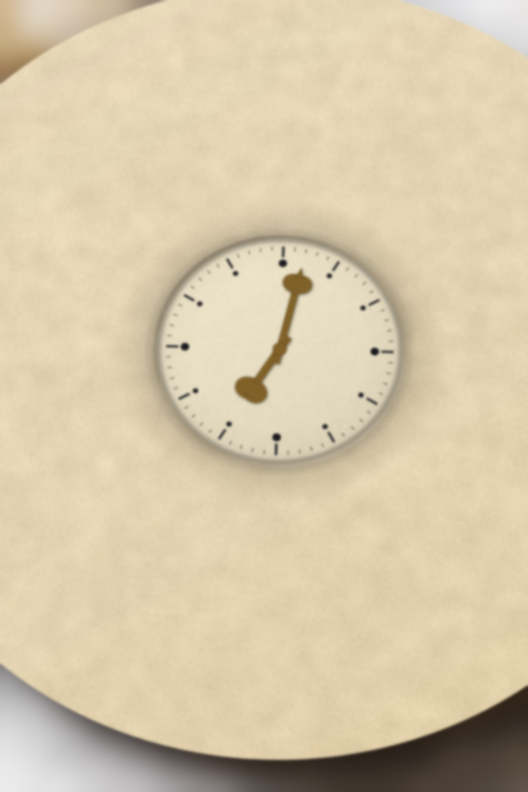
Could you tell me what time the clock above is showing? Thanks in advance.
7:02
